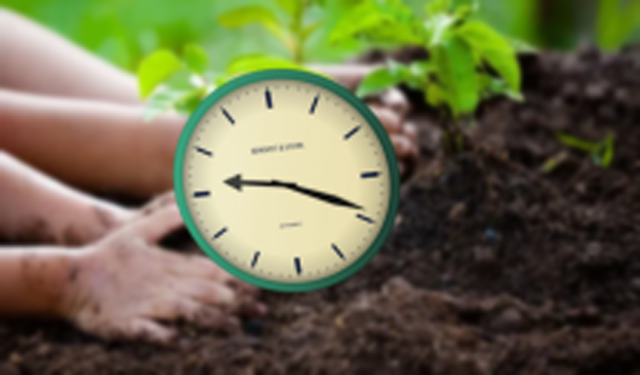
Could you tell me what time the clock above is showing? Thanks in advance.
9:19
